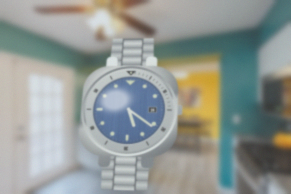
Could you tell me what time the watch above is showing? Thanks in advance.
5:21
